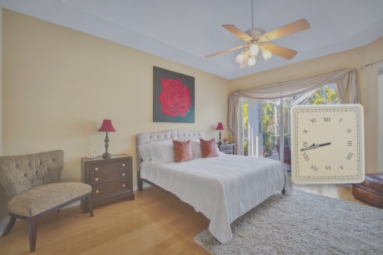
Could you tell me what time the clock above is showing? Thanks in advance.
8:43
